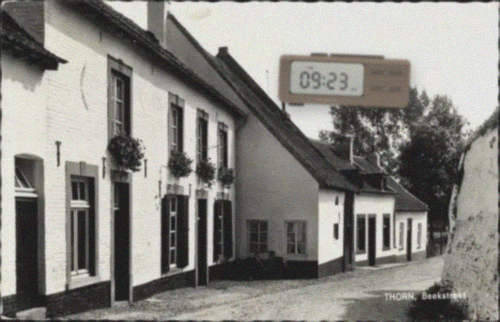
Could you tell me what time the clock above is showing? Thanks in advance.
9:23
